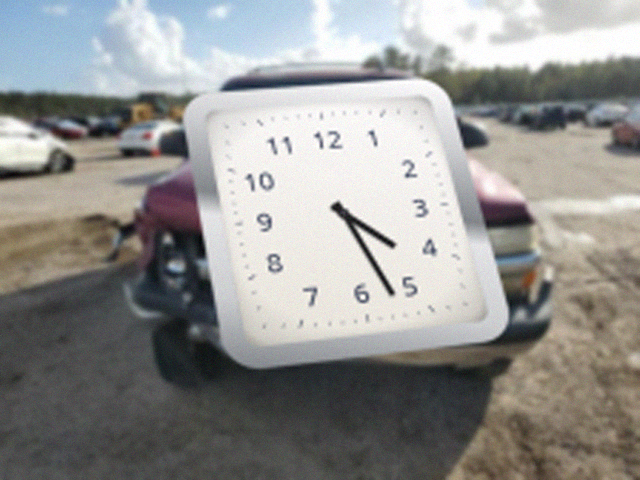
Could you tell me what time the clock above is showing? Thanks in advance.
4:27
